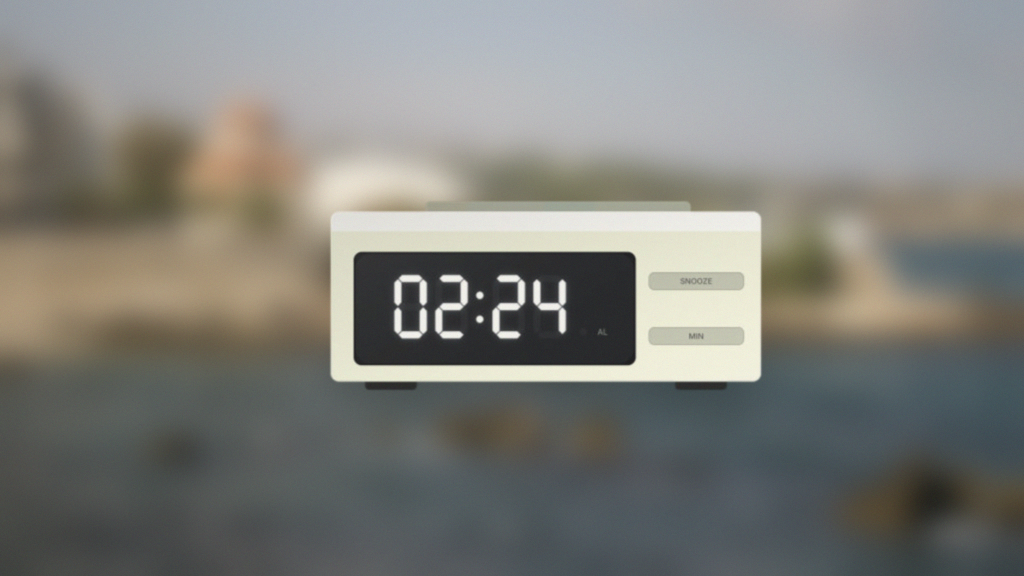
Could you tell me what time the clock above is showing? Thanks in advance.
2:24
